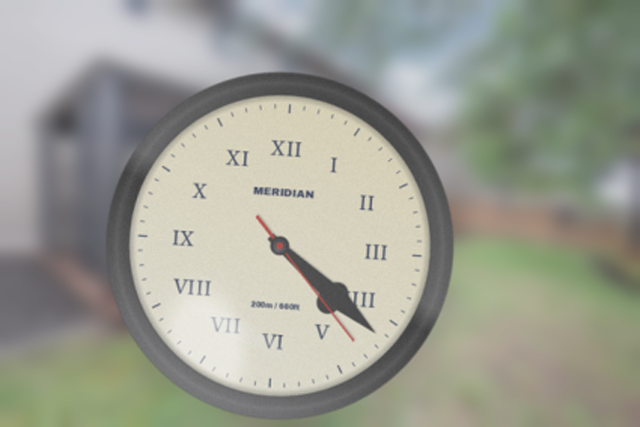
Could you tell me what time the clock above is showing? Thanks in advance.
4:21:23
